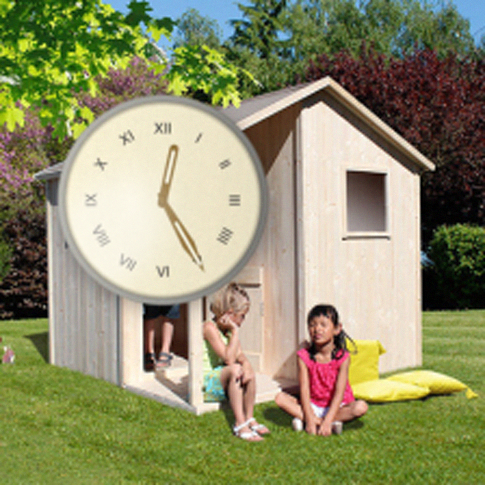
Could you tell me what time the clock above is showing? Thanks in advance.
12:25
